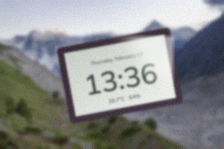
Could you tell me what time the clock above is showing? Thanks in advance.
13:36
